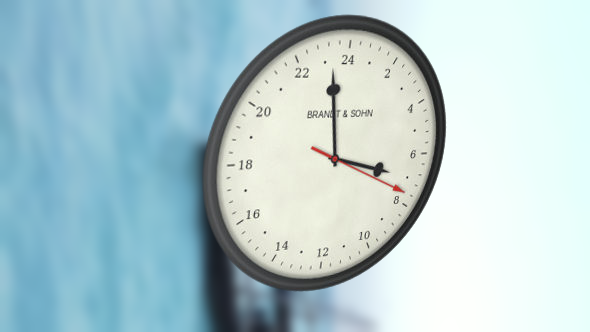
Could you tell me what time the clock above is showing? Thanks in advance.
6:58:19
